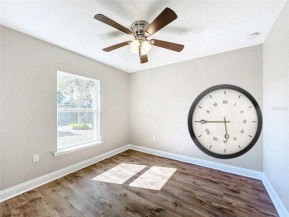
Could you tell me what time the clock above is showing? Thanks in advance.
5:45
